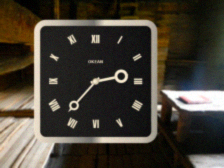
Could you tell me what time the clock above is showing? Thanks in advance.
2:37
